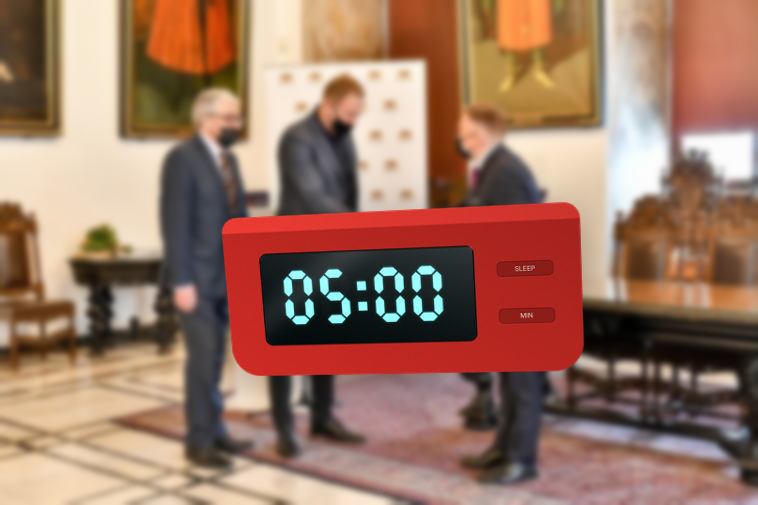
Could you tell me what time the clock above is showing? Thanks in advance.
5:00
